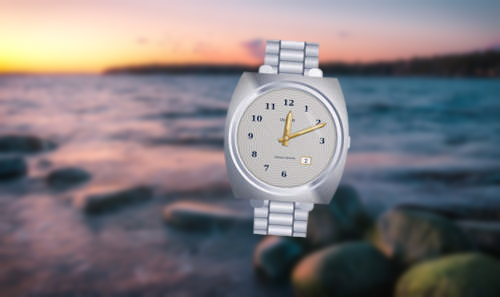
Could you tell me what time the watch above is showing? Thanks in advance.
12:11
